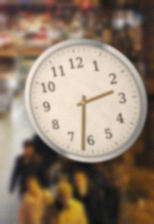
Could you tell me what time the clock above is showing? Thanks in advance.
2:32
